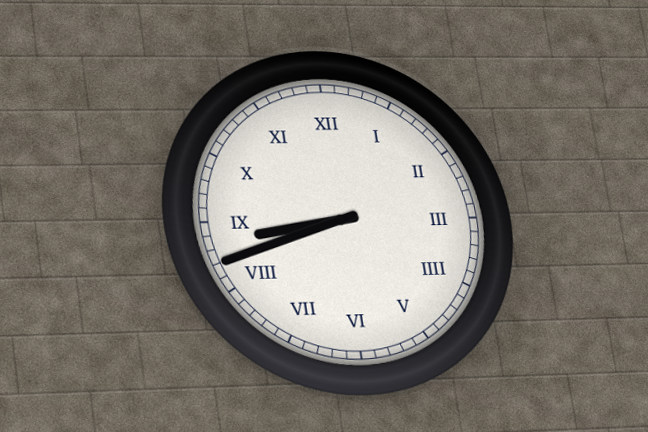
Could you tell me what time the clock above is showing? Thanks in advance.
8:42
